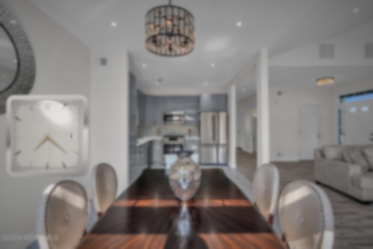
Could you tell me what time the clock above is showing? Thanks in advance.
7:22
